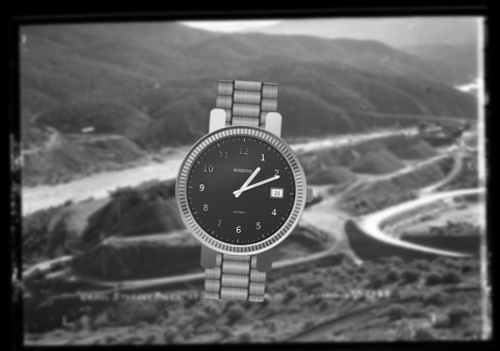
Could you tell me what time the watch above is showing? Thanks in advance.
1:11
